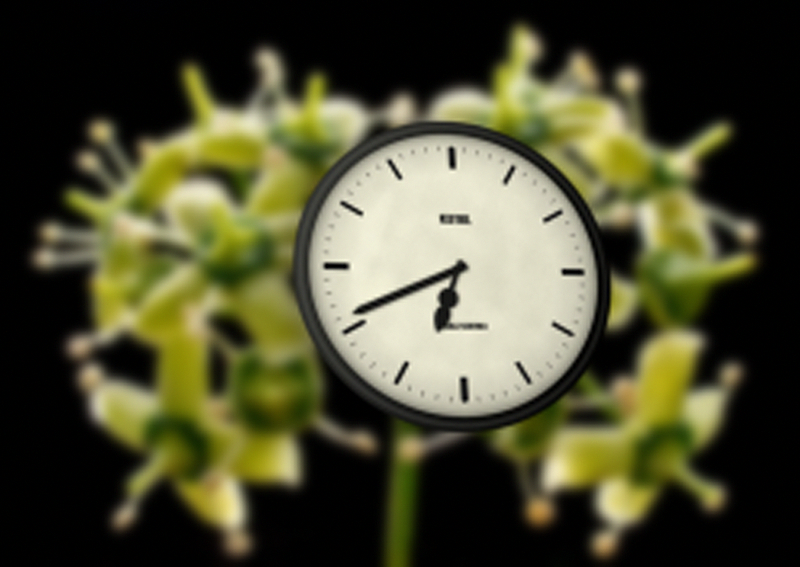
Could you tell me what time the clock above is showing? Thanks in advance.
6:41
